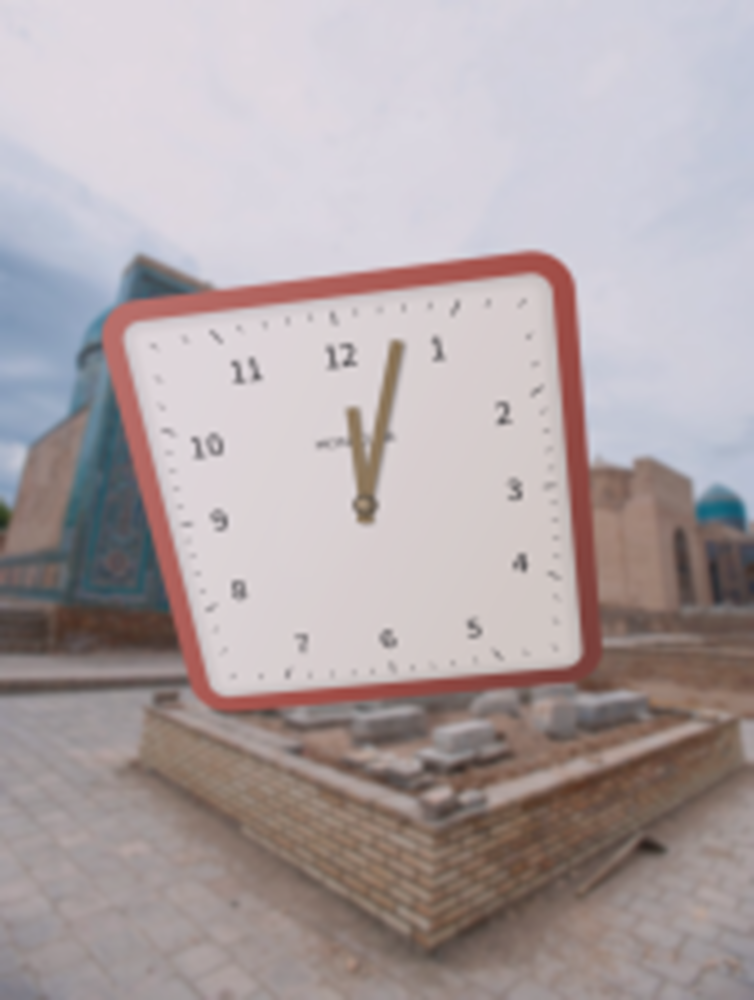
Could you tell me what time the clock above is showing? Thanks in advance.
12:03
